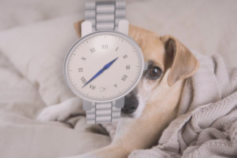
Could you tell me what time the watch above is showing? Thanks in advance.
1:38
